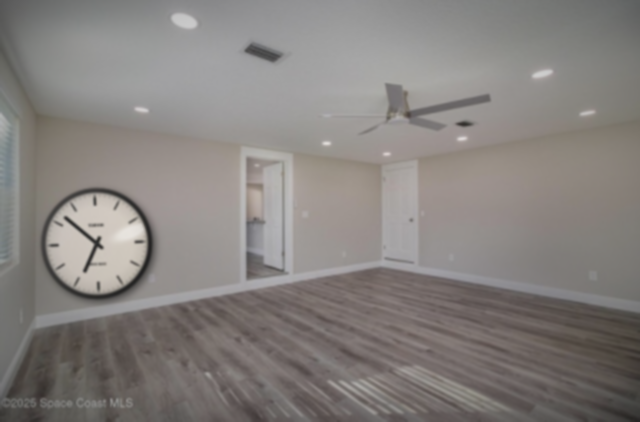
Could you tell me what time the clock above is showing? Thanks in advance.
6:52
